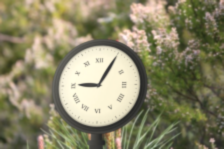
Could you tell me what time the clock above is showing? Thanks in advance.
9:05
